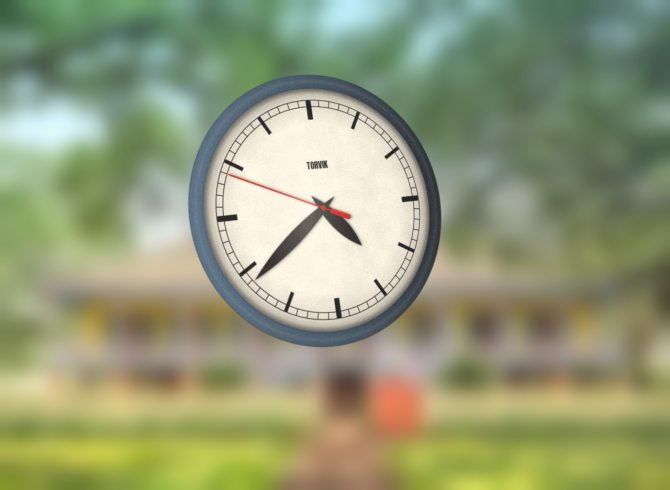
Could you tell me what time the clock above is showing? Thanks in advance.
4:38:49
